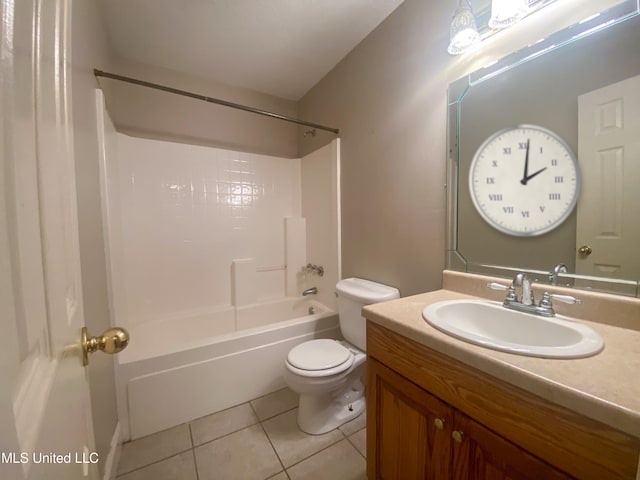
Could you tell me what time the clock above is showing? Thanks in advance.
2:01
